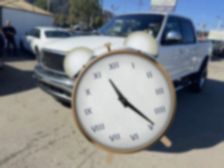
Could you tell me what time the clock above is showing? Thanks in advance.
11:24
